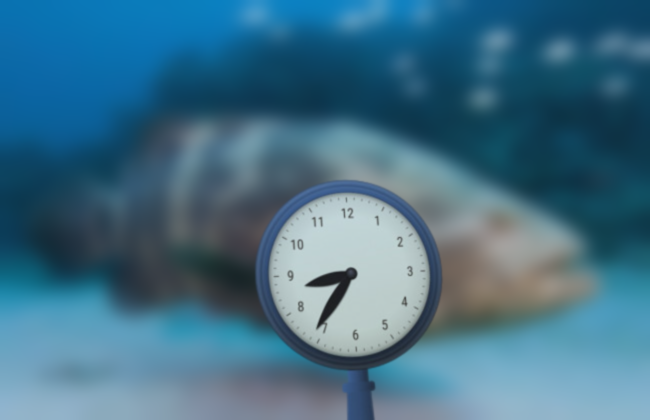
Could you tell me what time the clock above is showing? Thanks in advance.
8:36
